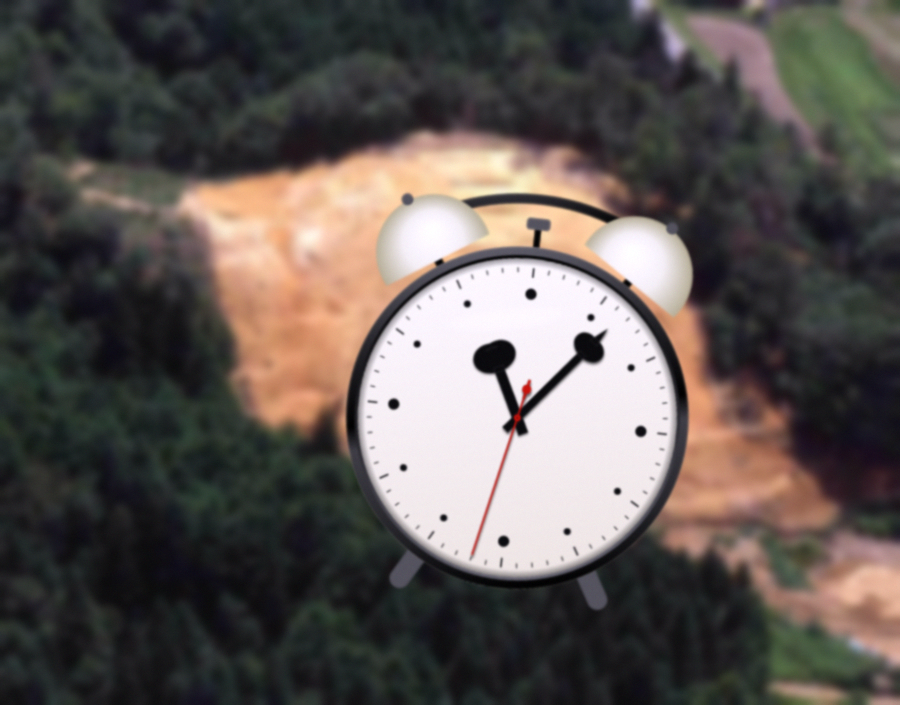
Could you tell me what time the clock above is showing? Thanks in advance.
11:06:32
